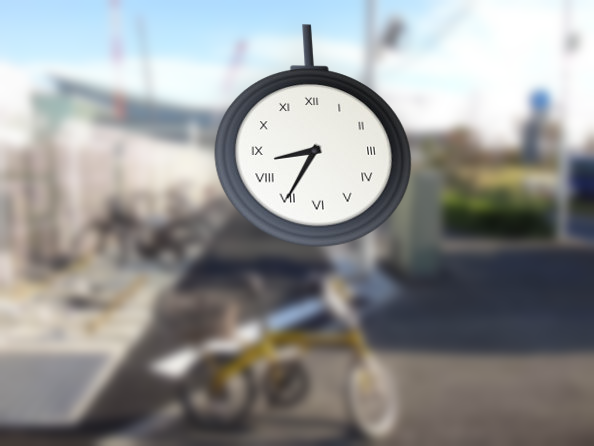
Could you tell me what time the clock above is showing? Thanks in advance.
8:35
